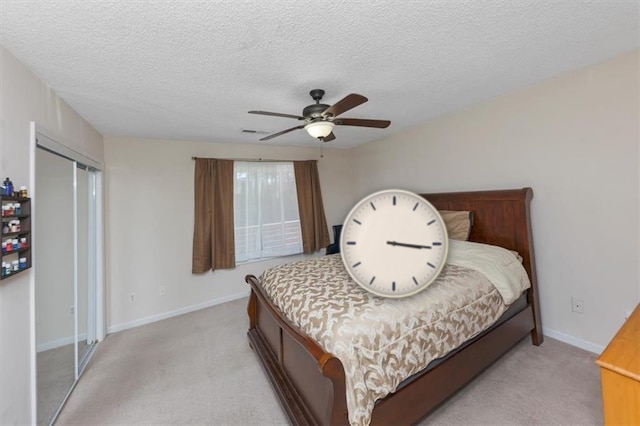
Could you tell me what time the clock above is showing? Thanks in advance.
3:16
